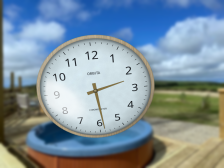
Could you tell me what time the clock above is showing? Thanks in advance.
2:29
